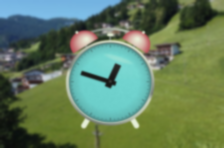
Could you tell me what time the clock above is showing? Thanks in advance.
12:48
